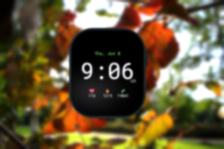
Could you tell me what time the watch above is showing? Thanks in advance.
9:06
